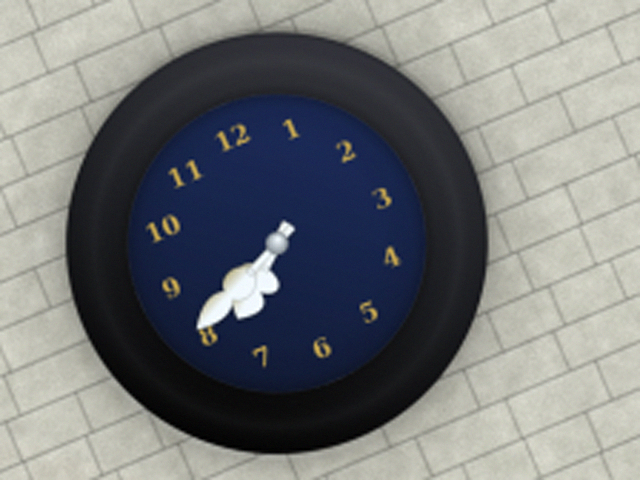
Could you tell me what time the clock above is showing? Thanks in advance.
7:41
